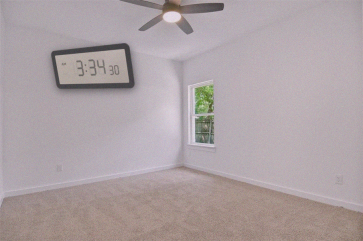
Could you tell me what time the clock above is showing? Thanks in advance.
3:34:30
